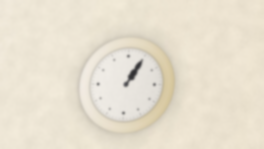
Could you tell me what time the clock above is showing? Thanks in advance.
1:05
